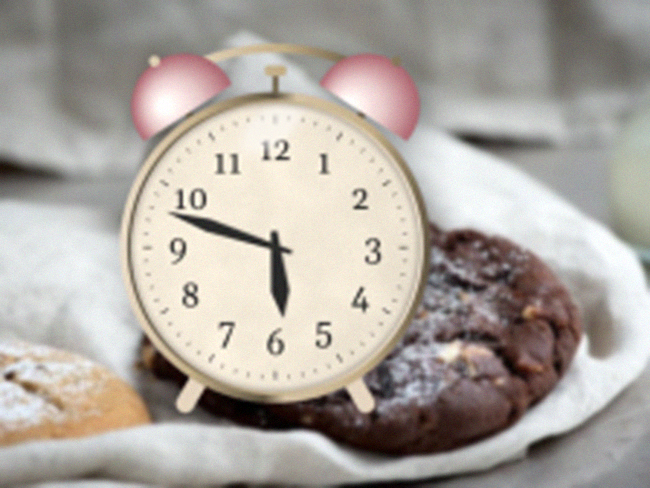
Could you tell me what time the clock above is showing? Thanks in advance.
5:48
